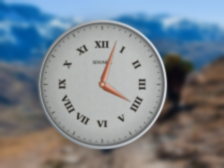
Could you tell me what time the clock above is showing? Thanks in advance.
4:03
